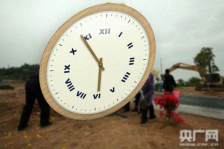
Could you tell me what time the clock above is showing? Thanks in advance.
5:54
